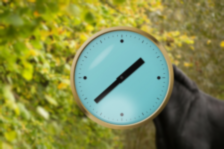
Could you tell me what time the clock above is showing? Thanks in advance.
1:38
